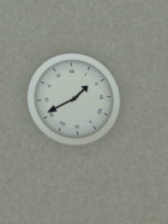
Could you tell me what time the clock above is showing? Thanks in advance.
1:41
